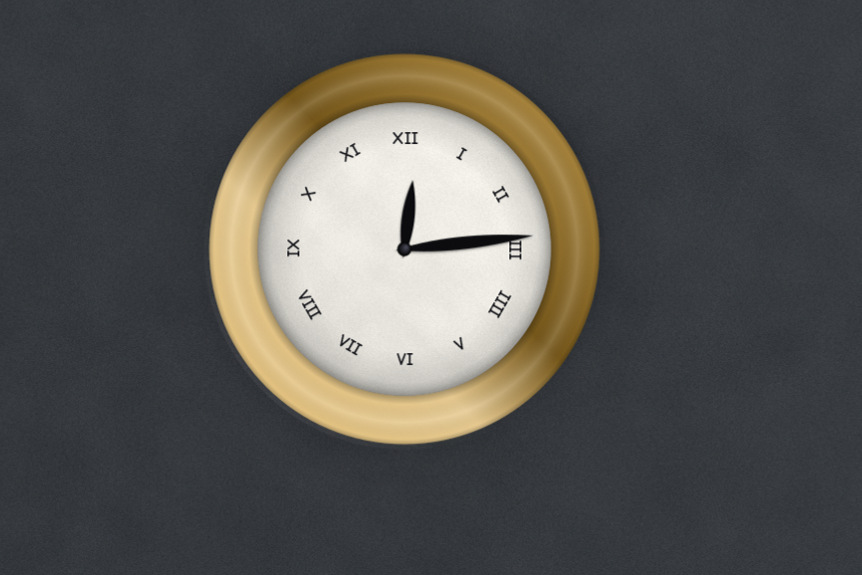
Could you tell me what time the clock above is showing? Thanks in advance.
12:14
